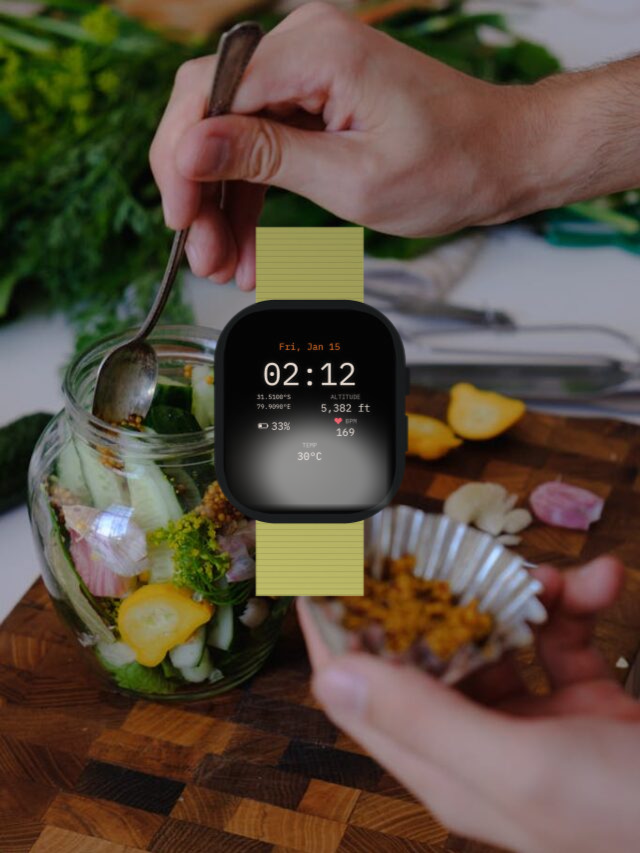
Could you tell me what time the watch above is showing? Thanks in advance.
2:12
